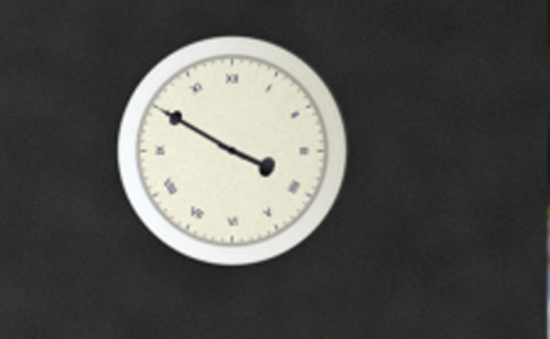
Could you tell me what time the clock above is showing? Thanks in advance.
3:50
